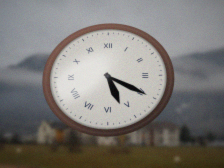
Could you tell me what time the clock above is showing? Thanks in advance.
5:20
